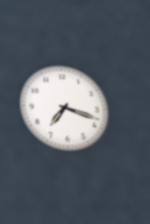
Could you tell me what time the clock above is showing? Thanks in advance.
7:18
